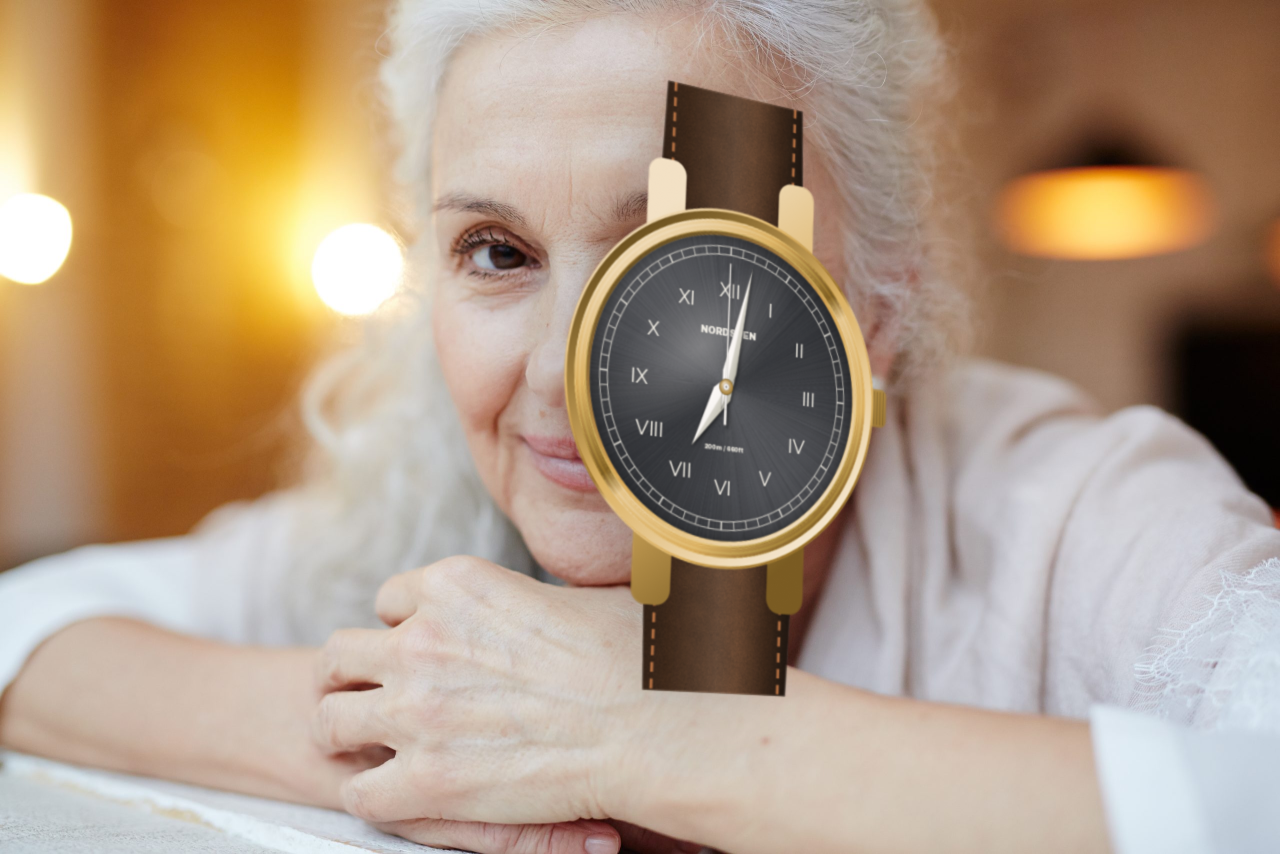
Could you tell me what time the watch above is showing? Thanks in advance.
7:02:00
